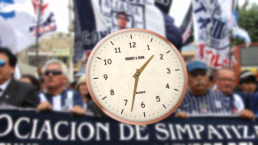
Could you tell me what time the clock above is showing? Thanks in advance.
1:33
